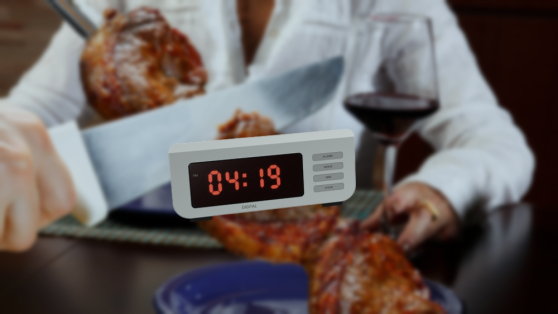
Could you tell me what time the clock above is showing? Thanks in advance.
4:19
